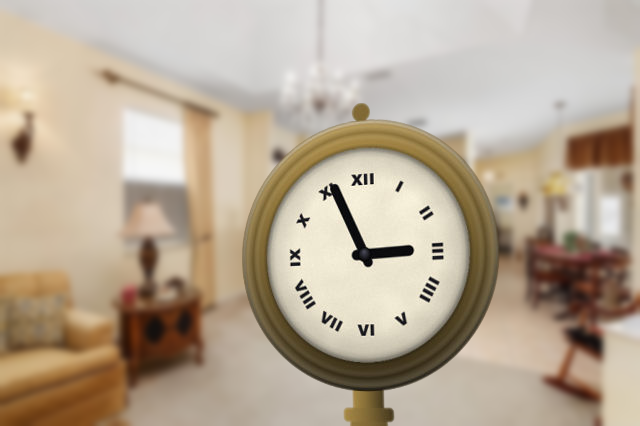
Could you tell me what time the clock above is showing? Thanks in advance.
2:56
